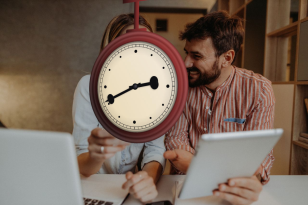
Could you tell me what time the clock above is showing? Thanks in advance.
2:41
